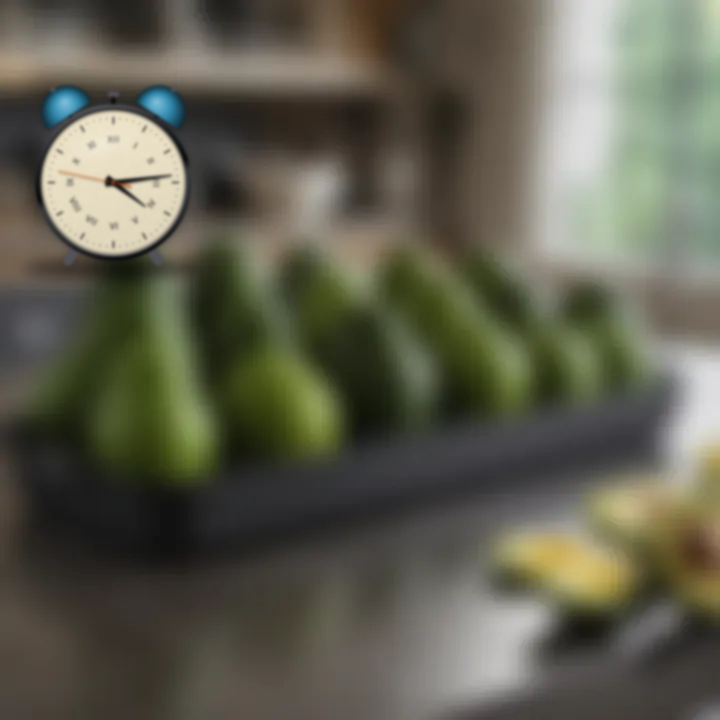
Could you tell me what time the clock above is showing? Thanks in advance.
4:13:47
